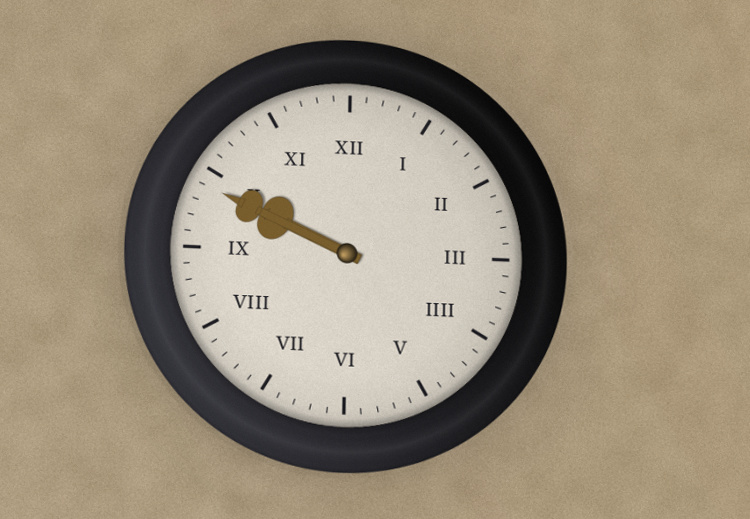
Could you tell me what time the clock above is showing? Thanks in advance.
9:49
